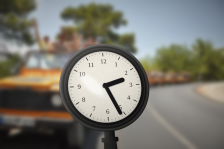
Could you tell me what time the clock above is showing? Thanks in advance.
2:26
